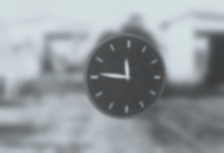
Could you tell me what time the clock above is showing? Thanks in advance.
11:46
